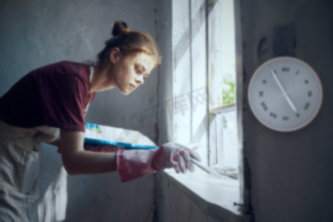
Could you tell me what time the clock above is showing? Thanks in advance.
4:55
